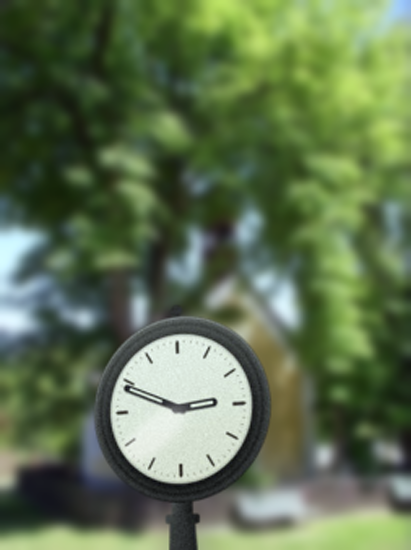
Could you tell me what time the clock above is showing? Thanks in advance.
2:49
